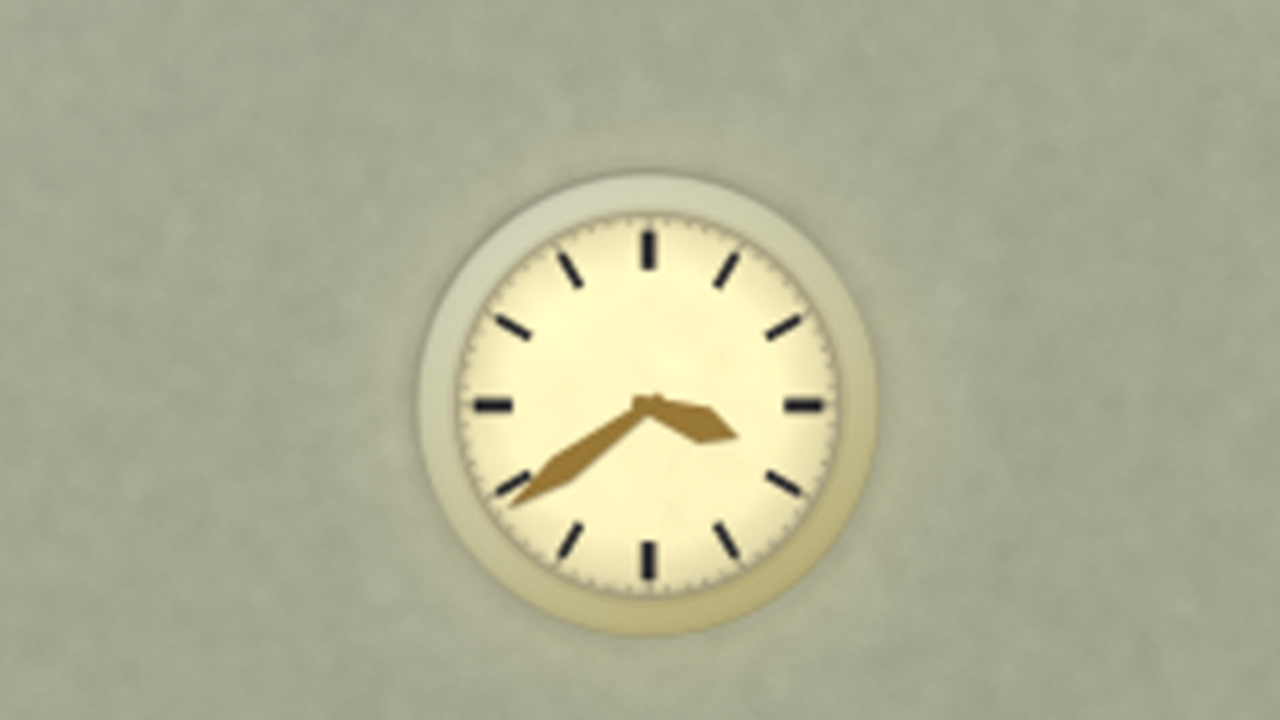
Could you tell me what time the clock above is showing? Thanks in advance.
3:39
